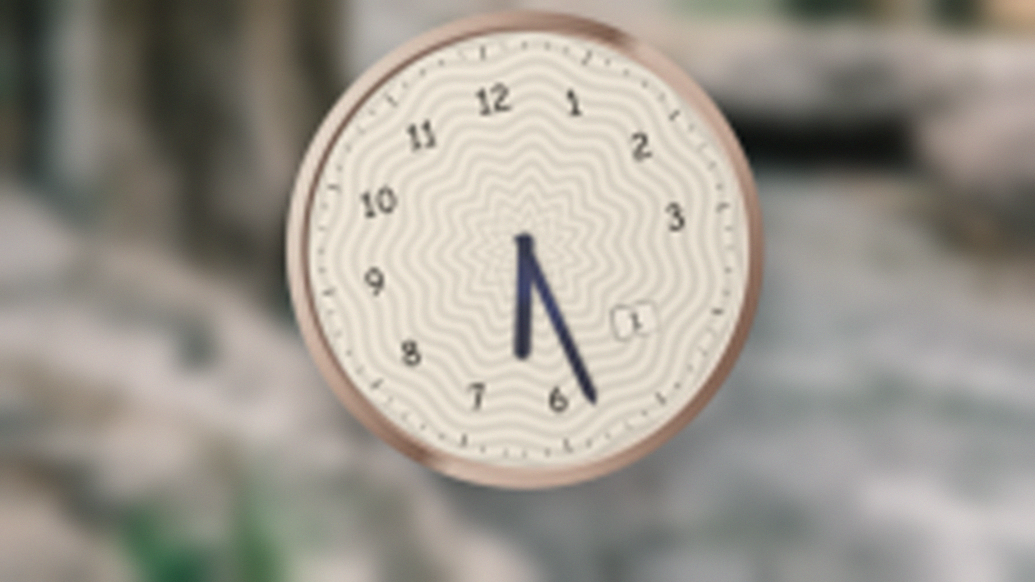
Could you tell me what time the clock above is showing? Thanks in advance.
6:28
